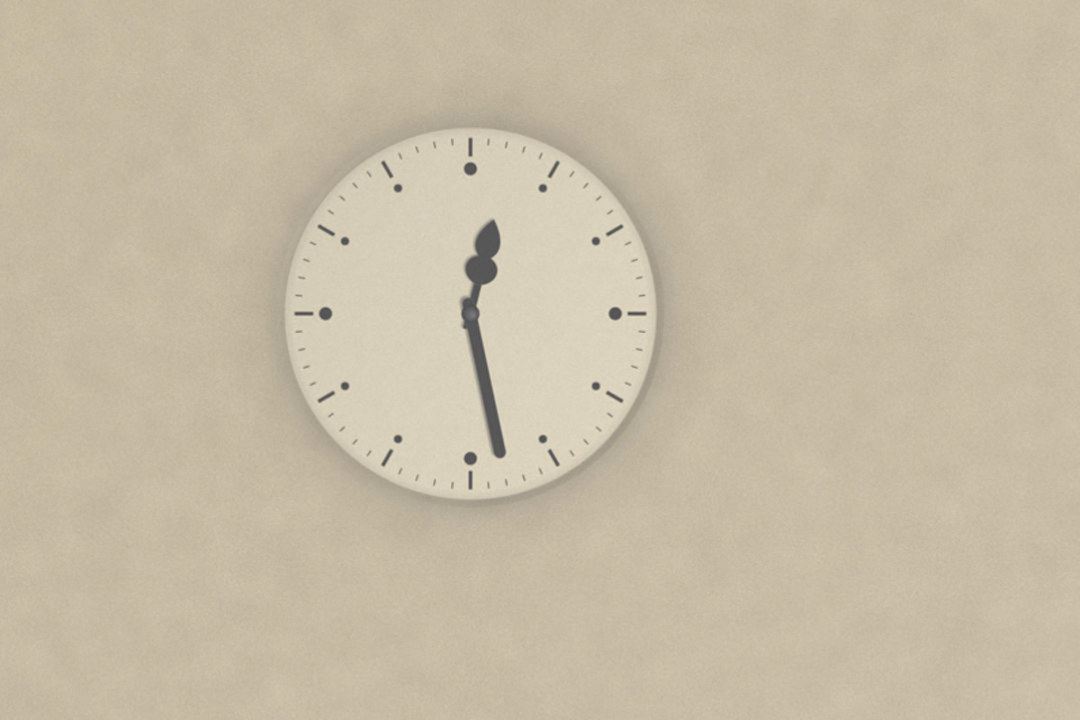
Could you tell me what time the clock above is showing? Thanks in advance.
12:28
